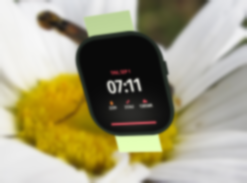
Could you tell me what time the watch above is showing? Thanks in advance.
7:11
